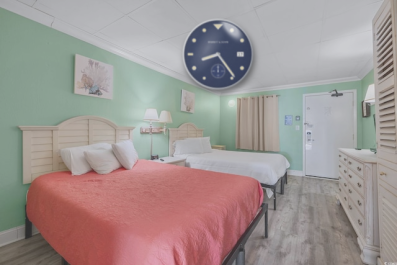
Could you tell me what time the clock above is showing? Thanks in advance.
8:24
